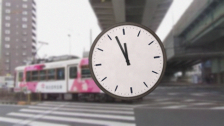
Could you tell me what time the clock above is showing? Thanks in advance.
11:57
